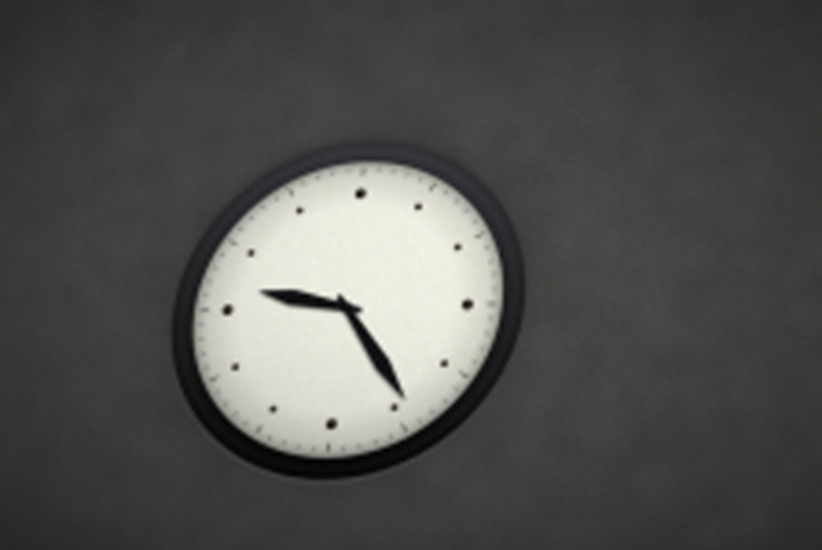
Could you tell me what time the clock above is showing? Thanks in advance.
9:24
